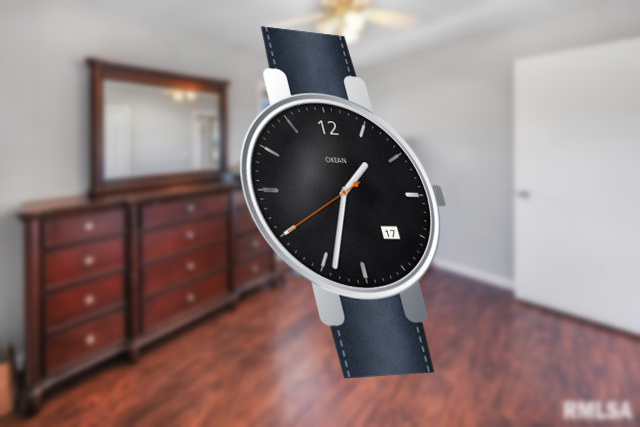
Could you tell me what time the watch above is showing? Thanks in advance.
1:33:40
